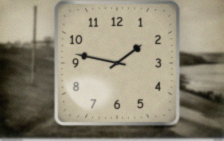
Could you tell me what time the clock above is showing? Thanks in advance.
1:47
